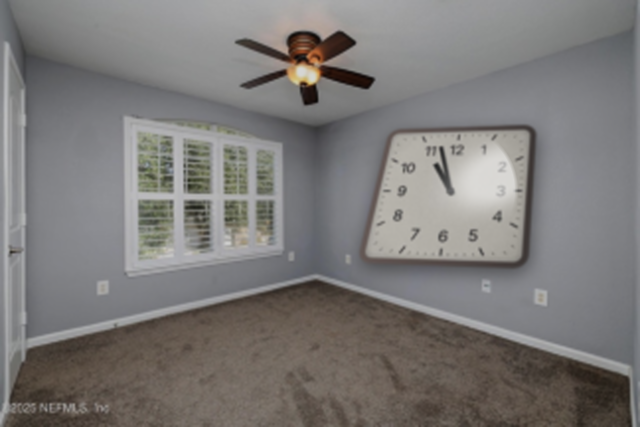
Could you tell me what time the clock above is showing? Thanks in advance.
10:57
